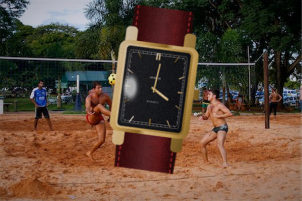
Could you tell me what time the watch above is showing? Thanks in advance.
4:01
